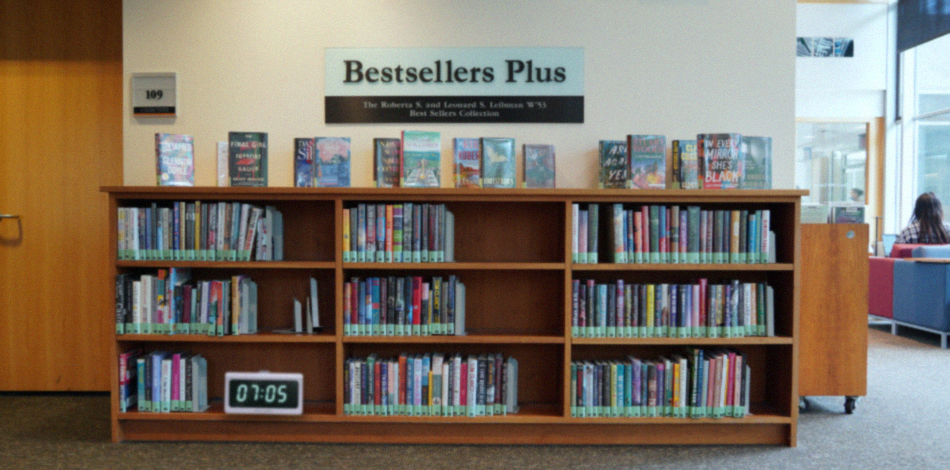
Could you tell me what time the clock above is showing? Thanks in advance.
7:05
